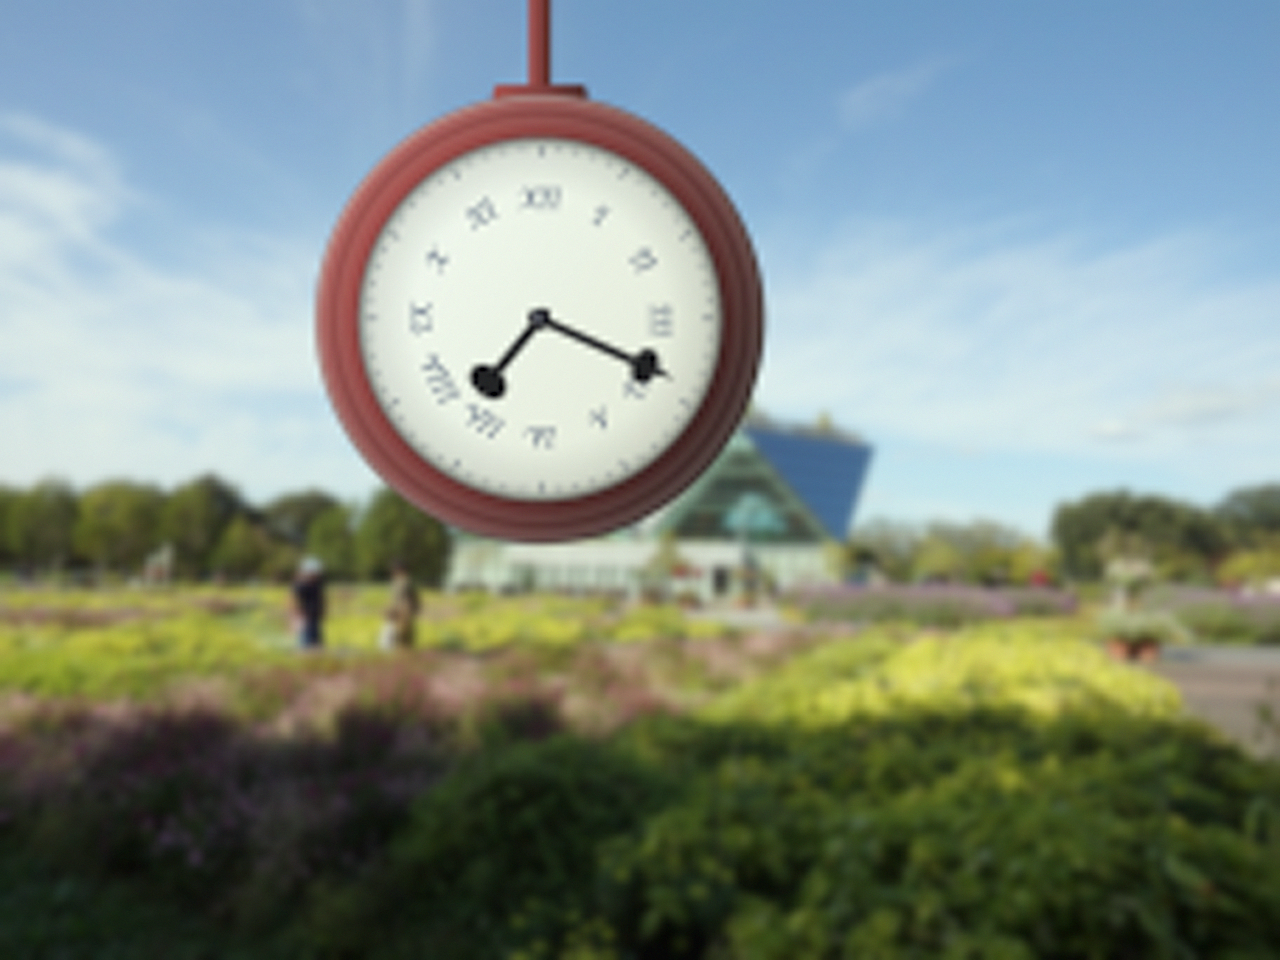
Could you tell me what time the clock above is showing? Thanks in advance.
7:19
